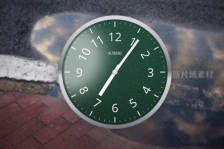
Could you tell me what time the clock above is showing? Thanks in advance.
7:06
